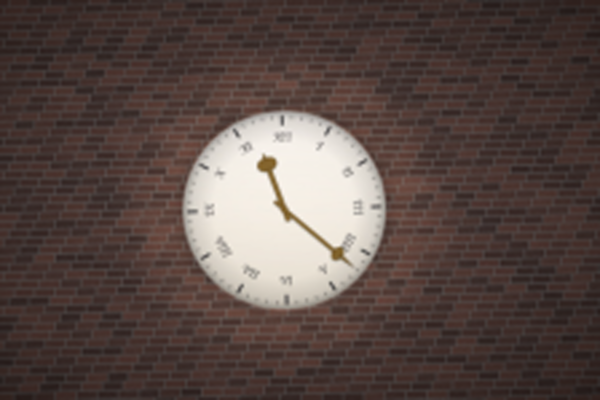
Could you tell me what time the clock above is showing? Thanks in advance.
11:22
